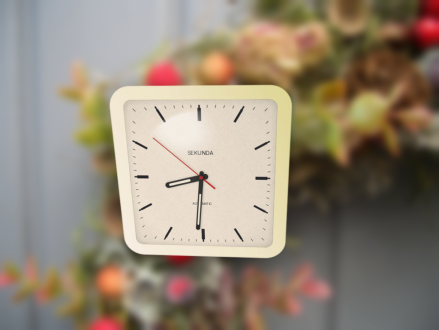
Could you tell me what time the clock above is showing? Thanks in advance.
8:30:52
